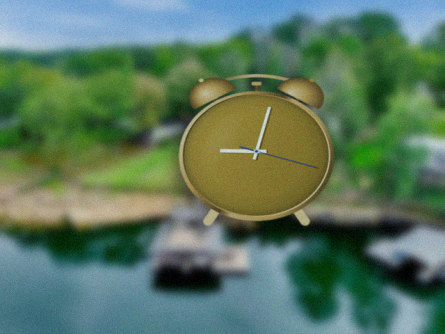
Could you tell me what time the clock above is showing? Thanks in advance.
9:02:18
